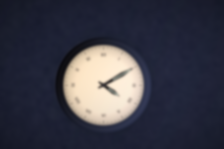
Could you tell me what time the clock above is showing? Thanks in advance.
4:10
